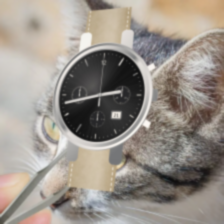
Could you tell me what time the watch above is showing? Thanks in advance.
2:43
